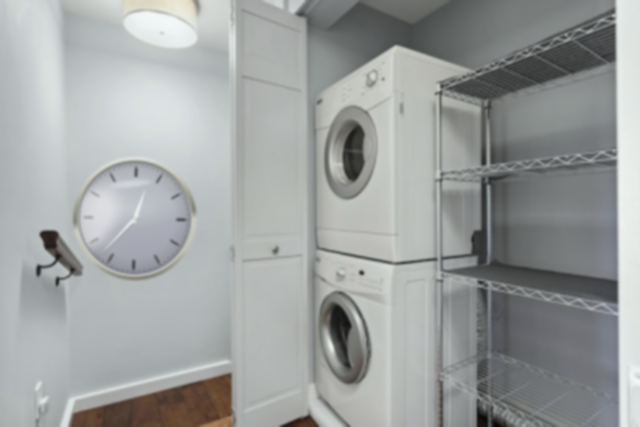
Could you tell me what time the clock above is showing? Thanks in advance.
12:37
